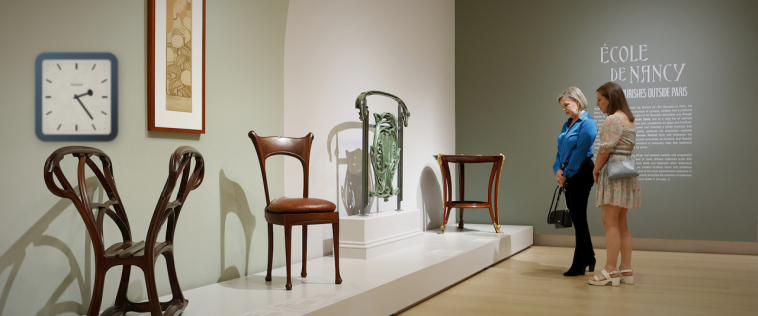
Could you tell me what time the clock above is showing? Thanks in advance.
2:24
